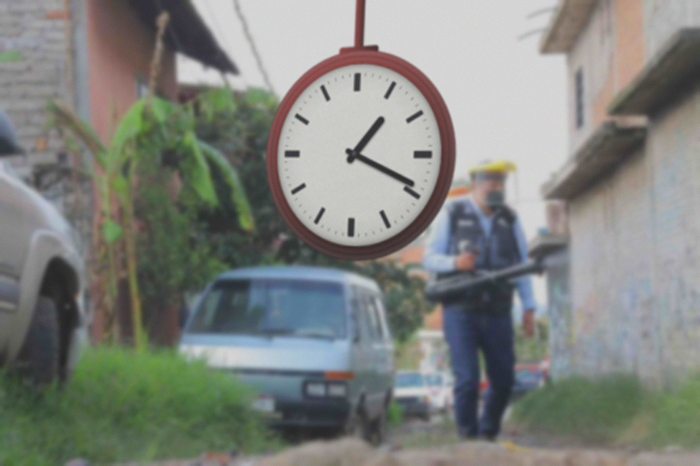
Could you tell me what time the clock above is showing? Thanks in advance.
1:19
